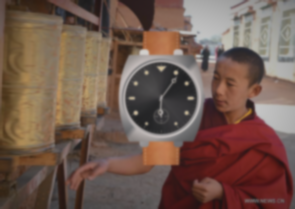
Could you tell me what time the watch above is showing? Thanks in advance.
6:06
